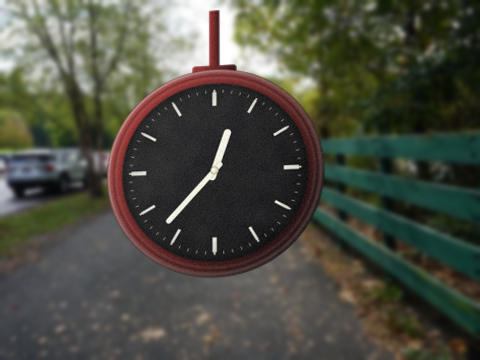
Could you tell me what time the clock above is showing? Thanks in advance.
12:37
